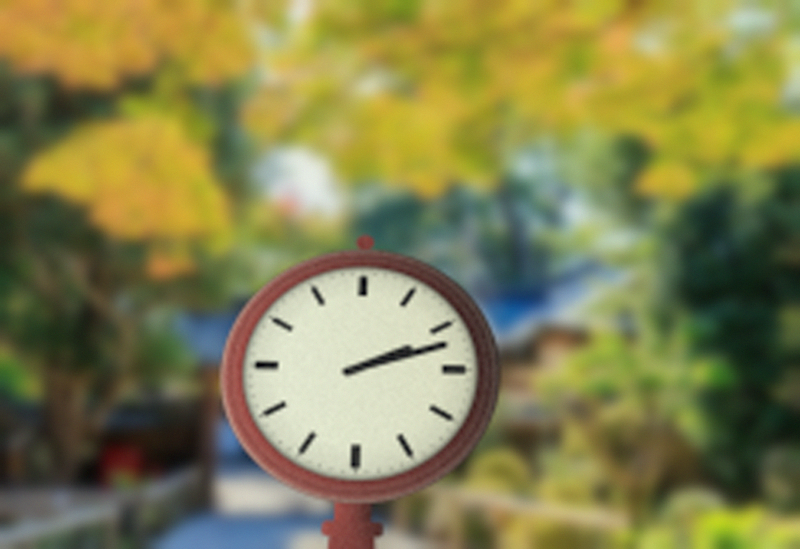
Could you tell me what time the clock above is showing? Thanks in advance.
2:12
